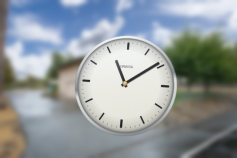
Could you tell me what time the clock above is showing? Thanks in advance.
11:09
